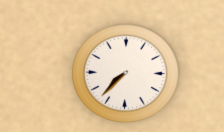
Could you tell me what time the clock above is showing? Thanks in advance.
7:37
